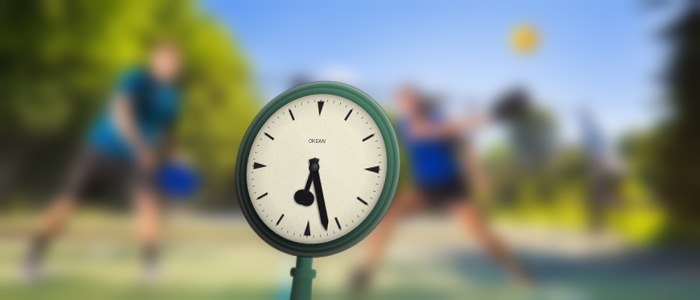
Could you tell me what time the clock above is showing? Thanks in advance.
6:27
